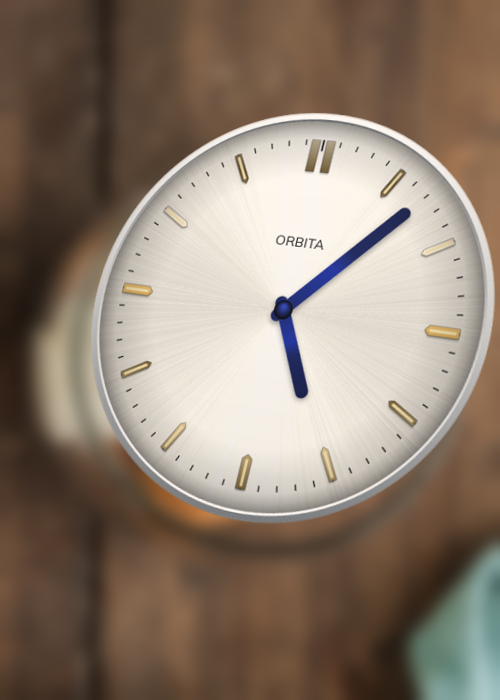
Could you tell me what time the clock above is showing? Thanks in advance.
5:07
